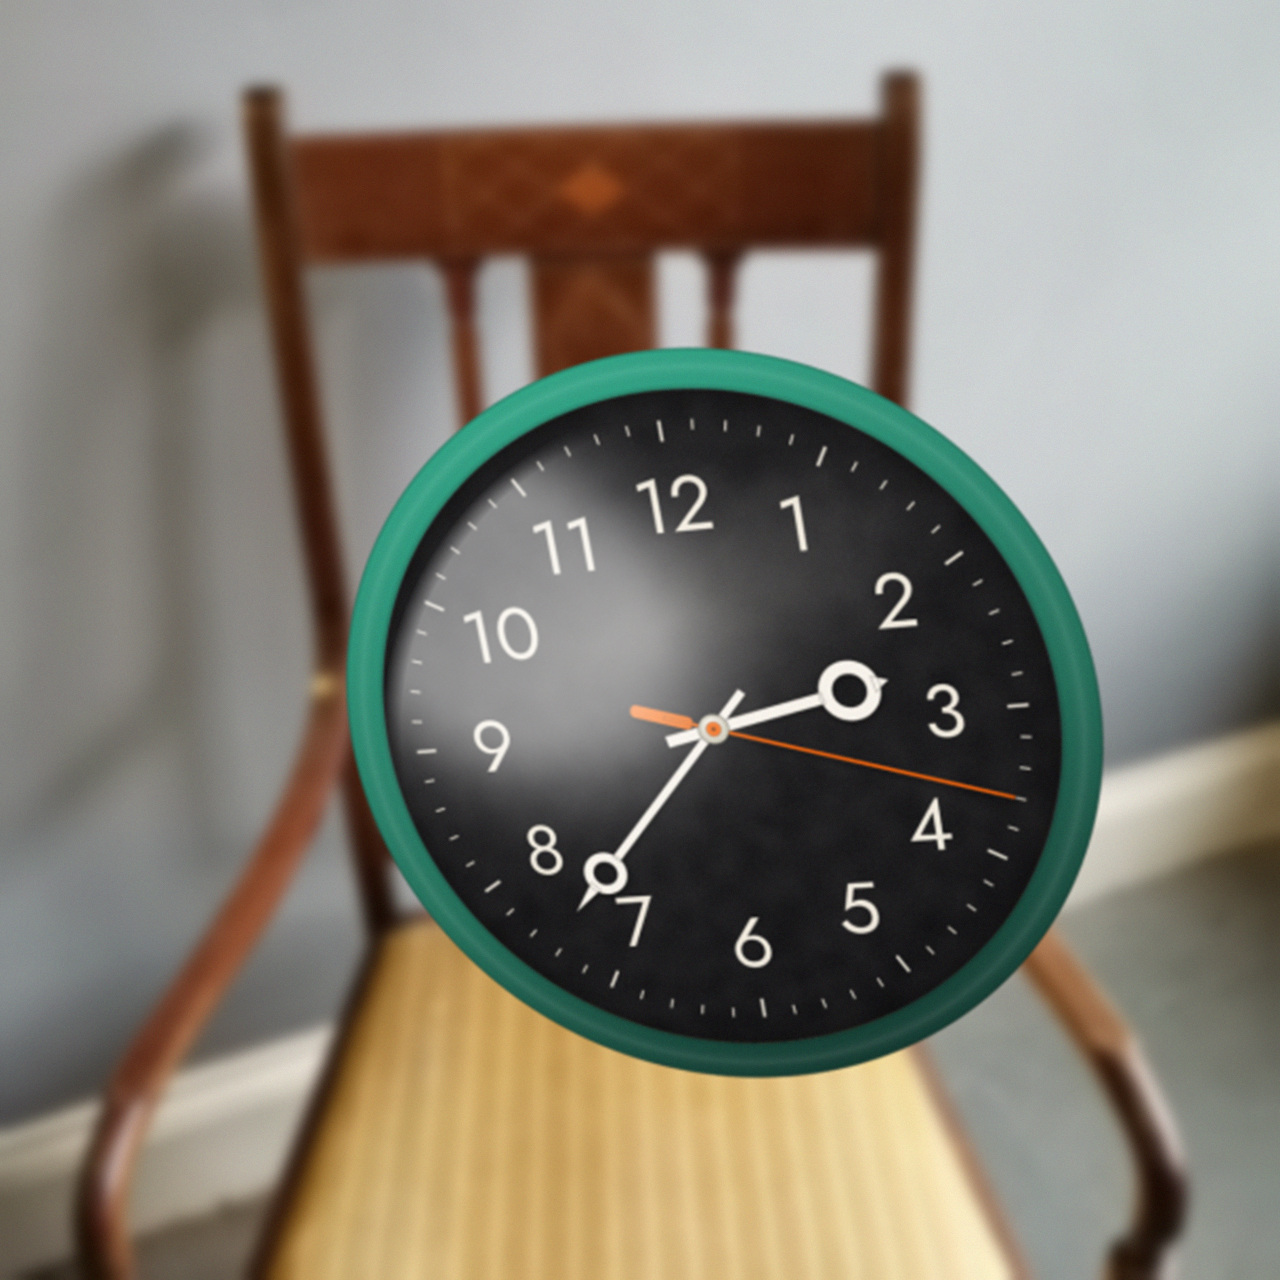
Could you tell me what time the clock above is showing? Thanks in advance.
2:37:18
